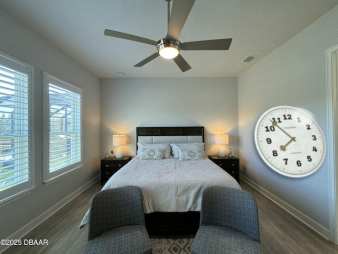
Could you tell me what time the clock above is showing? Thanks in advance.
7:53
